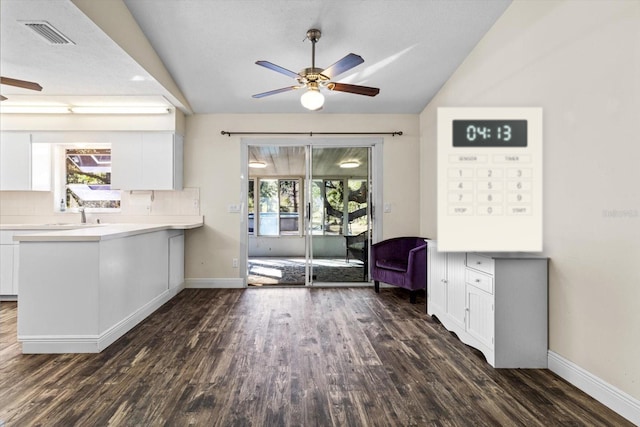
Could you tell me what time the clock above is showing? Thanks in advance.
4:13
